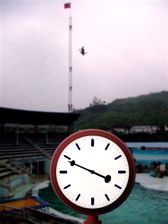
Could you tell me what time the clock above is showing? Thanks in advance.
3:49
